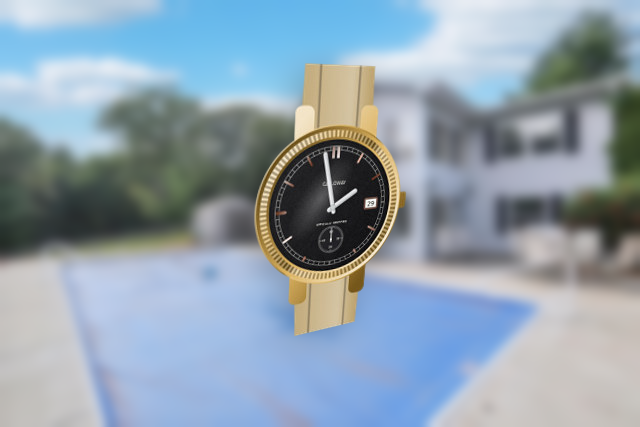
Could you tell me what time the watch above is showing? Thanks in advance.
1:58
